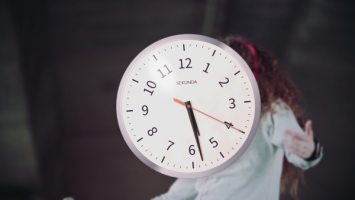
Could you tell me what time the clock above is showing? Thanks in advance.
5:28:20
